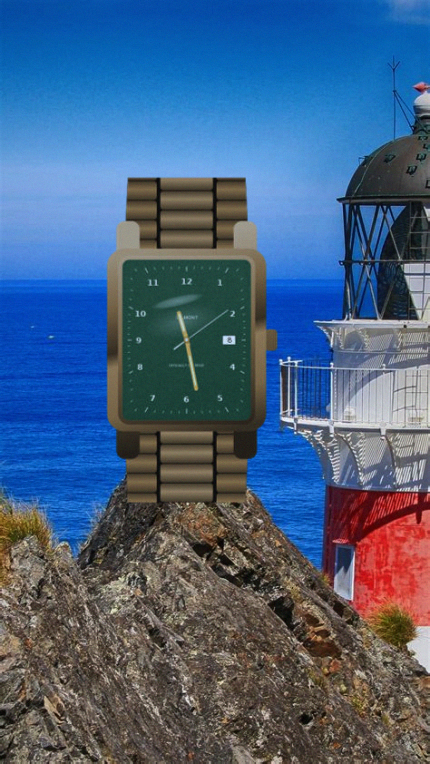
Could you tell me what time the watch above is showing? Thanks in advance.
11:28:09
